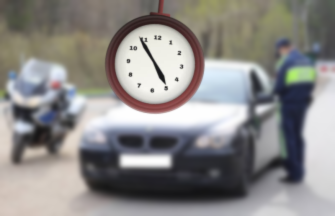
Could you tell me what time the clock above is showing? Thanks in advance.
4:54
